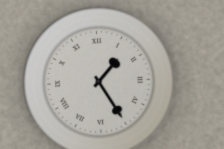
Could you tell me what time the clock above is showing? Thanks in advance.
1:25
